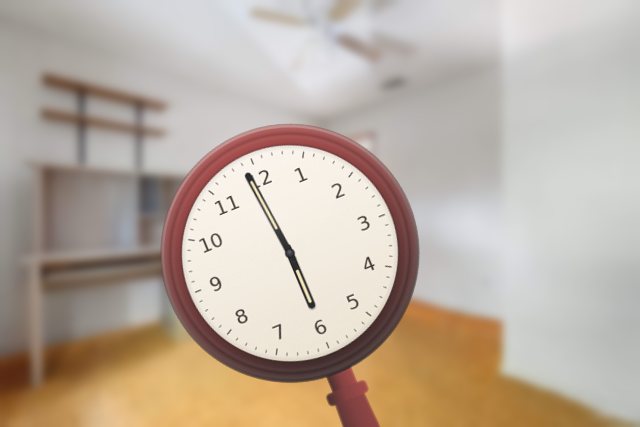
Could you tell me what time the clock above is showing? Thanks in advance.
5:59
